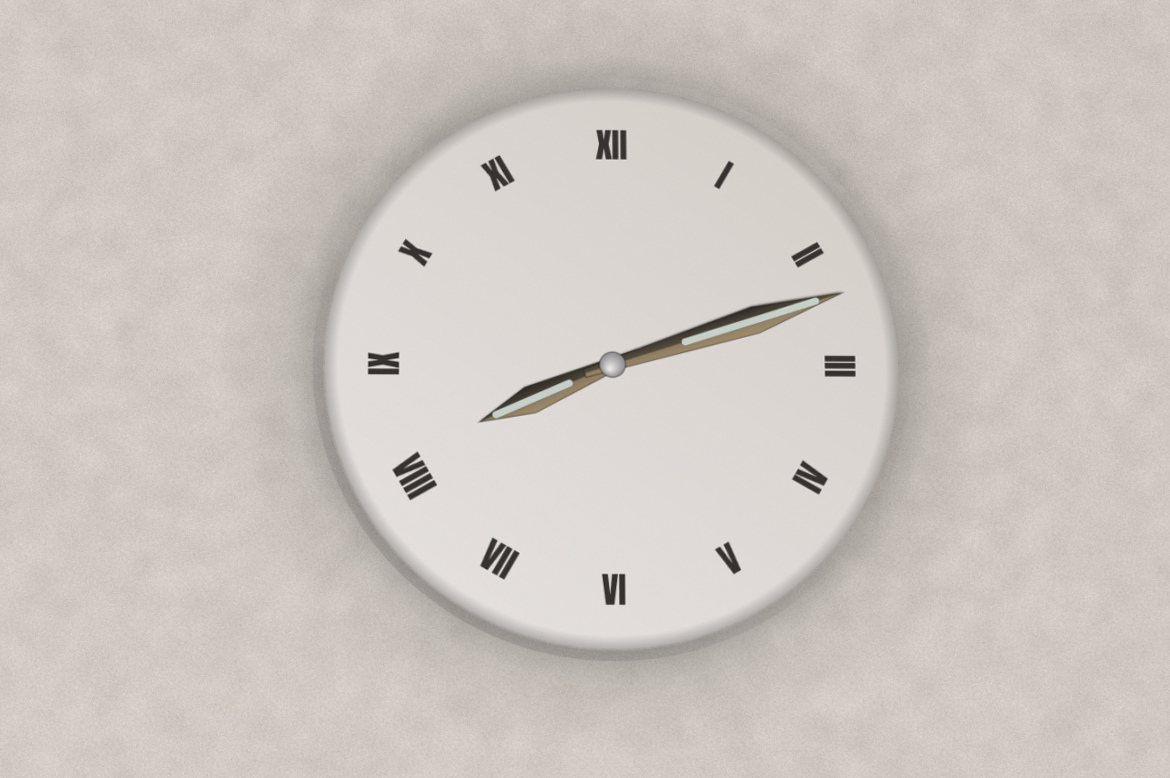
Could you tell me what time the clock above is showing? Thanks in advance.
8:12
